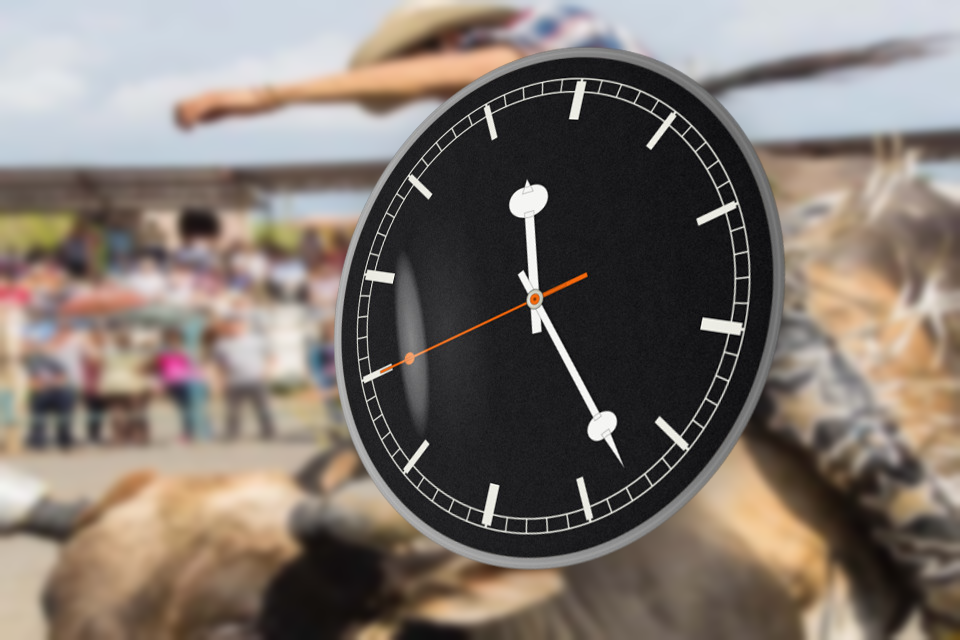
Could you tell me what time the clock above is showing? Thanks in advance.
11:22:40
